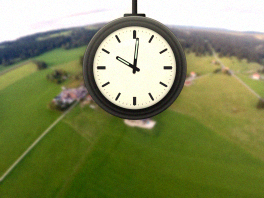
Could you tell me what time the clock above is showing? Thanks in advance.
10:01
